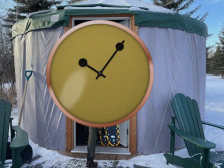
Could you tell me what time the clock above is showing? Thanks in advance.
10:06
